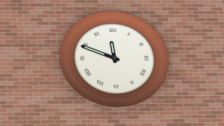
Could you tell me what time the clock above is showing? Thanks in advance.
11:49
